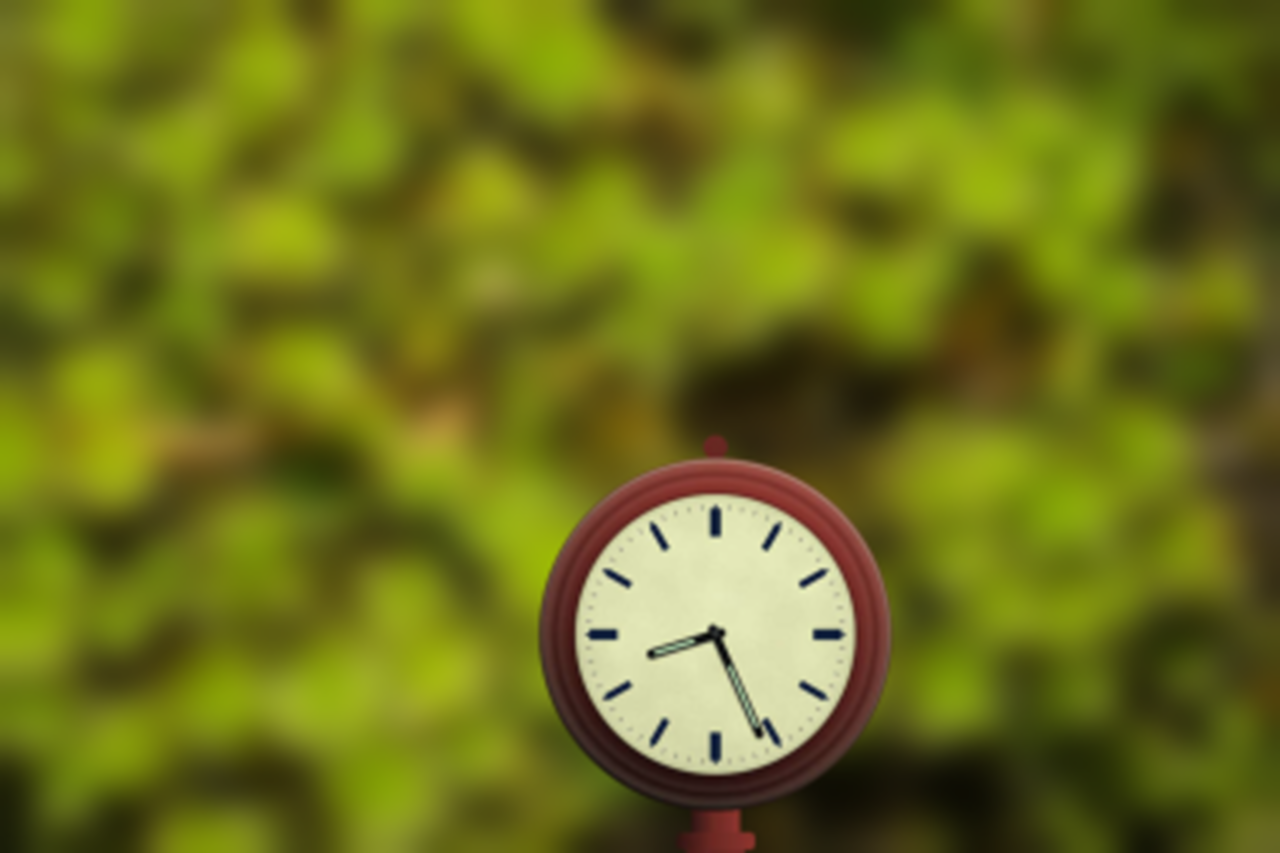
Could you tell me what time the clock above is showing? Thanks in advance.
8:26
